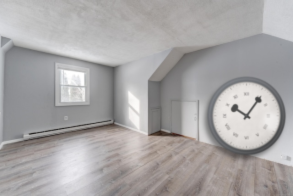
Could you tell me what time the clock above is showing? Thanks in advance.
10:06
